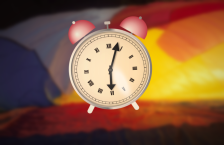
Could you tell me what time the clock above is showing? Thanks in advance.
6:03
